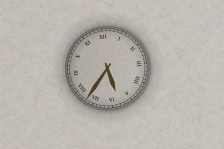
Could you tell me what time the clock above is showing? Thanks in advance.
5:37
